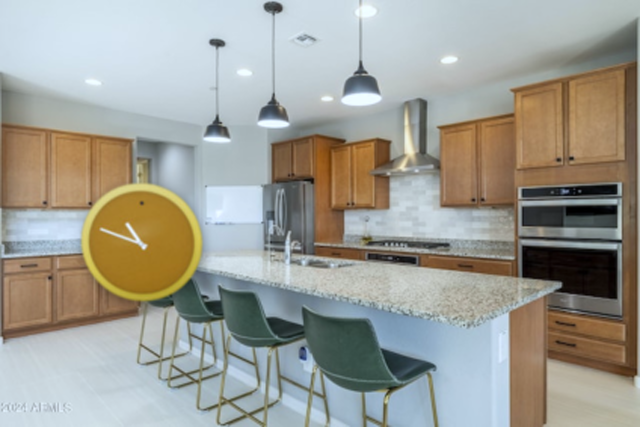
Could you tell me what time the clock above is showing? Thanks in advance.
10:48
